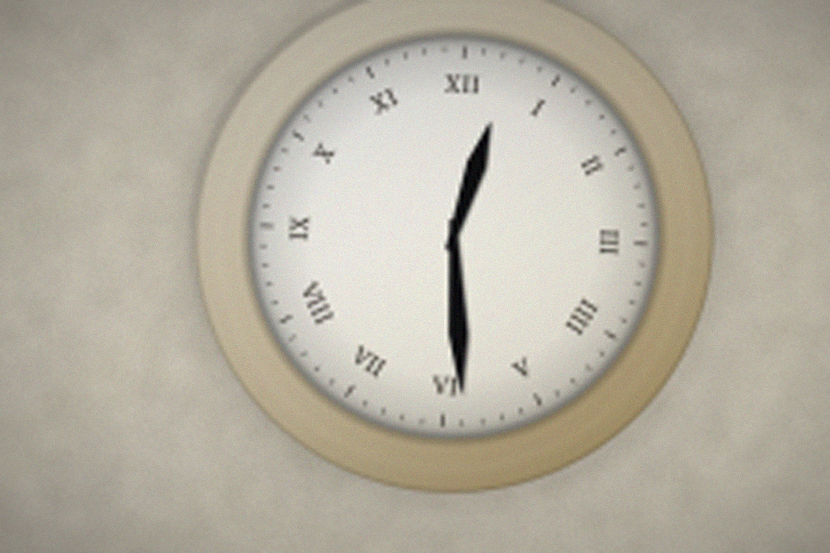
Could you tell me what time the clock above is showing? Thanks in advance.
12:29
